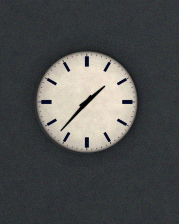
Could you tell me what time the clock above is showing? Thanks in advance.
1:37
